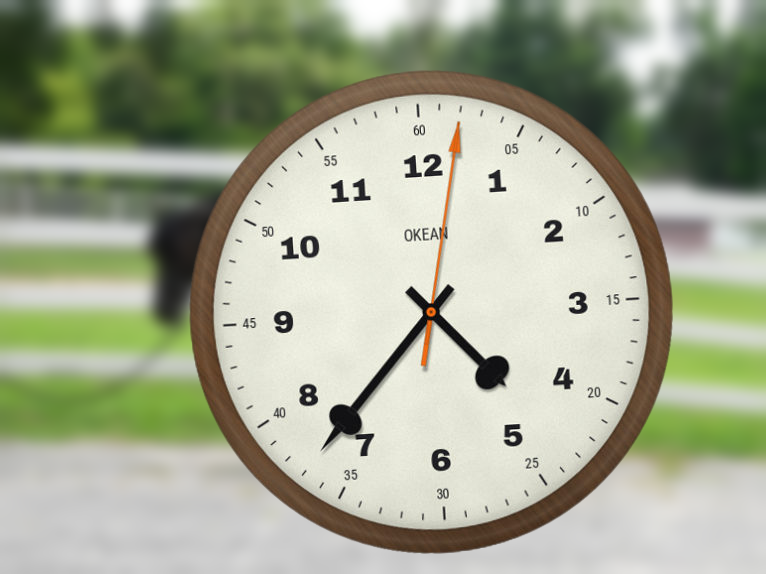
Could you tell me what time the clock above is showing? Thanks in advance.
4:37:02
